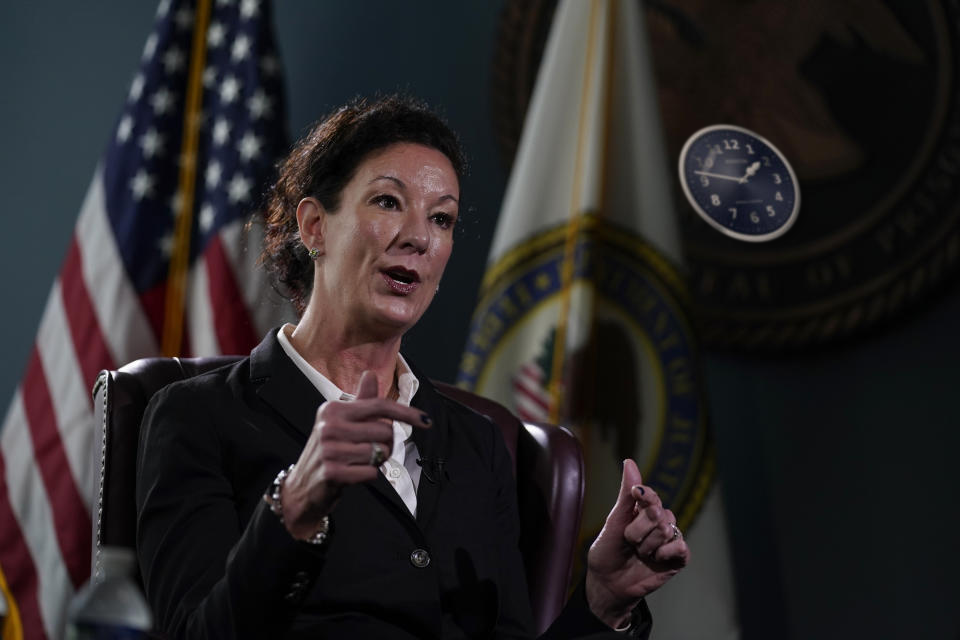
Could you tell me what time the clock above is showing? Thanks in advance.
1:47
